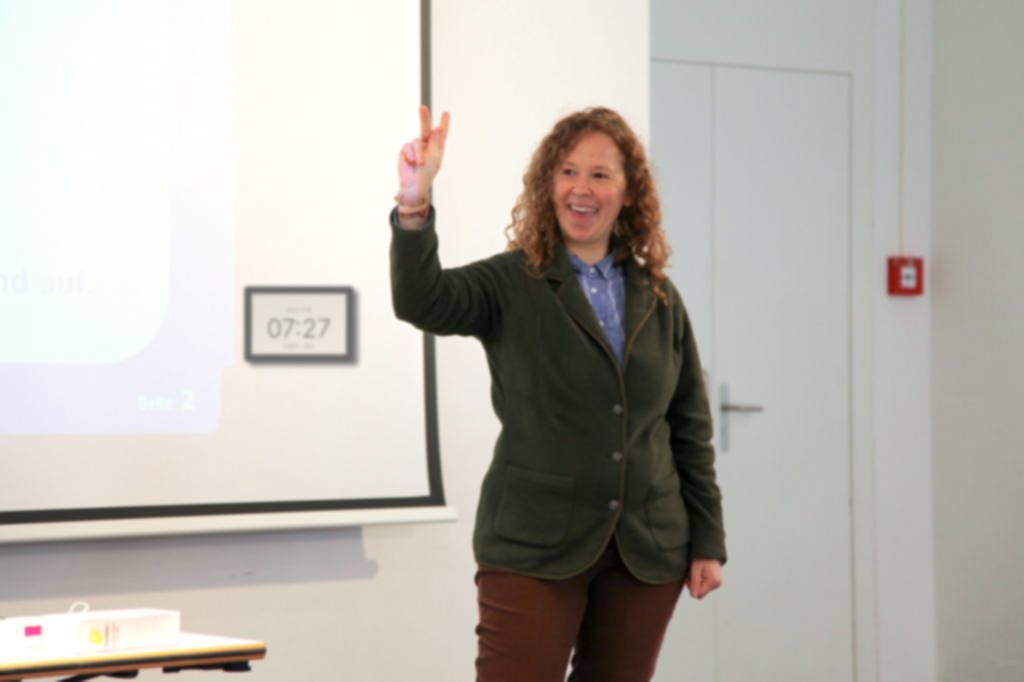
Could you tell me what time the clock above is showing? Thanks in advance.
7:27
